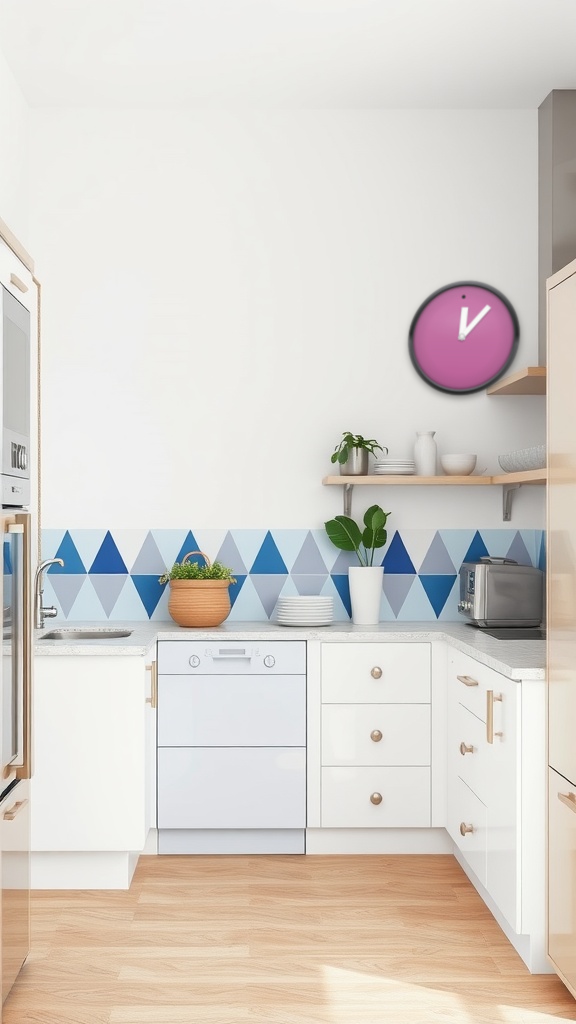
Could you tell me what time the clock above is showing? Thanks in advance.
12:07
